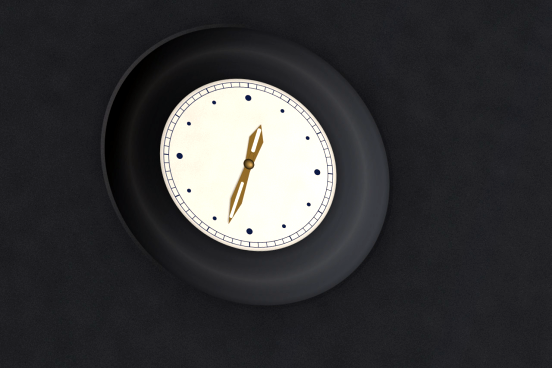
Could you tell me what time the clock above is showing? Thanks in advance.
12:33
